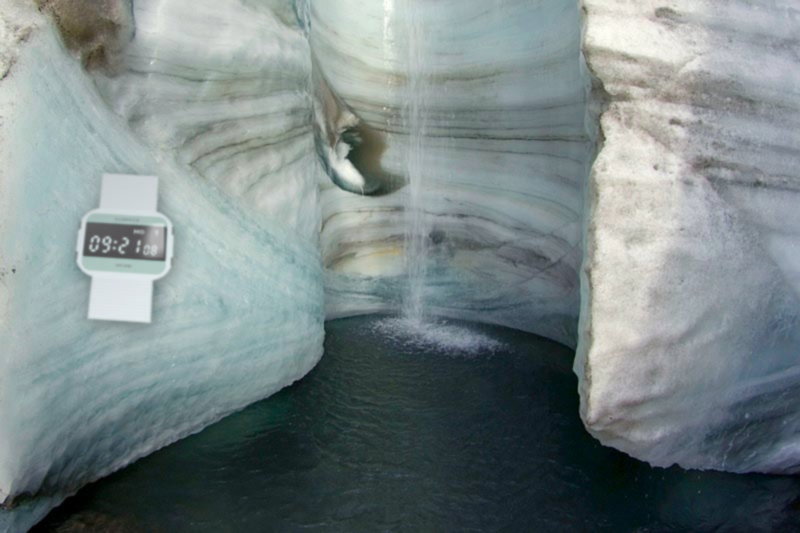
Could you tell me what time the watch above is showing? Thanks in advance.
9:21
